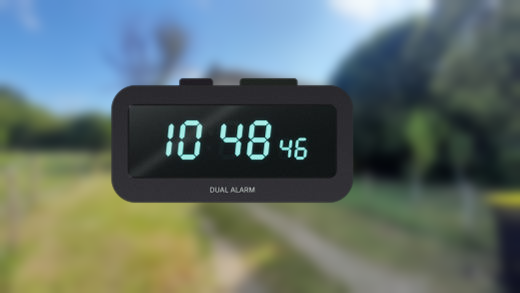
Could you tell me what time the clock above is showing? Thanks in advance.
10:48:46
